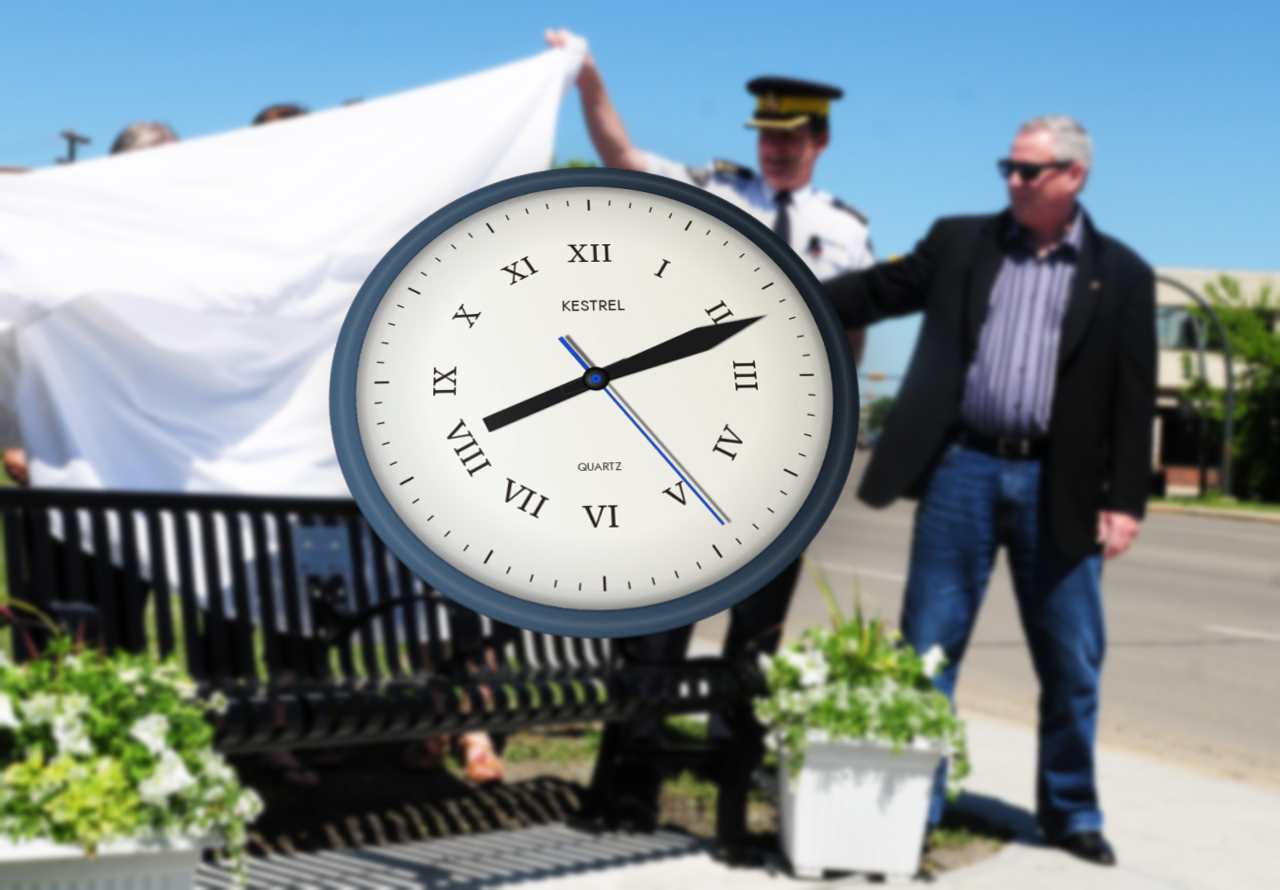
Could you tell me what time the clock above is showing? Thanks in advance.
8:11:24
